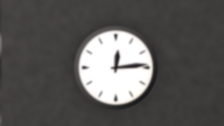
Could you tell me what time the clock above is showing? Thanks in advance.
12:14
